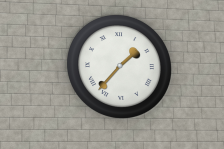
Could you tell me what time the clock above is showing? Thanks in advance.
1:37
